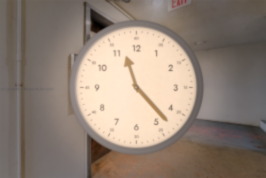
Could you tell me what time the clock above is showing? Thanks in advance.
11:23
